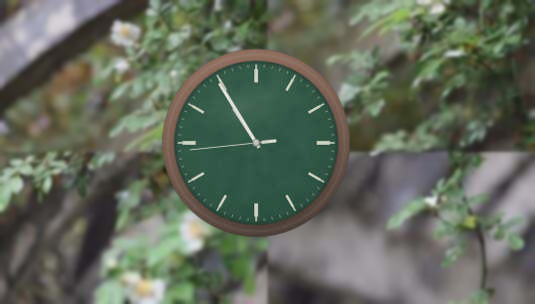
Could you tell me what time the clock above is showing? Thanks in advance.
10:54:44
